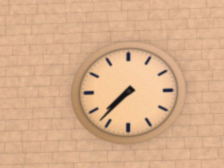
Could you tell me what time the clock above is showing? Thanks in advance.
7:37
